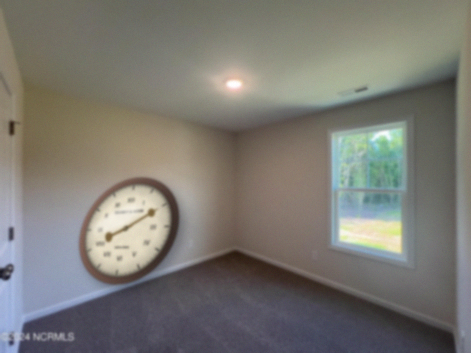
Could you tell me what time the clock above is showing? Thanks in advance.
8:10
